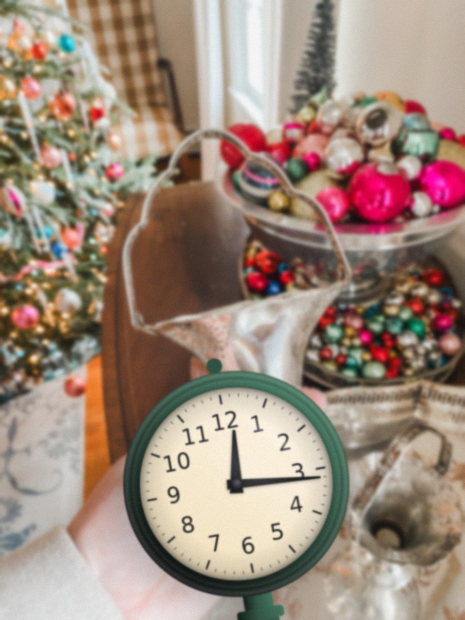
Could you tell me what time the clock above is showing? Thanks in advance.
12:16
